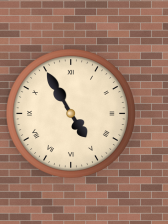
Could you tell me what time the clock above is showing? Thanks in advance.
4:55
